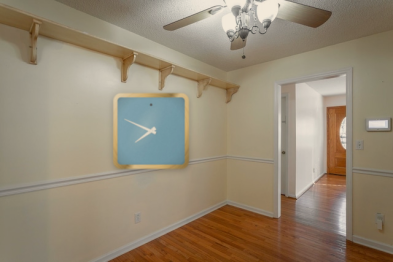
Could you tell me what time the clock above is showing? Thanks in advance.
7:49
